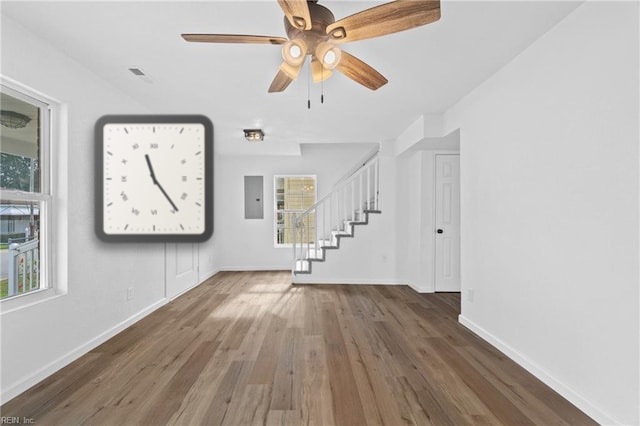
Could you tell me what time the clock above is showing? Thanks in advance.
11:24
